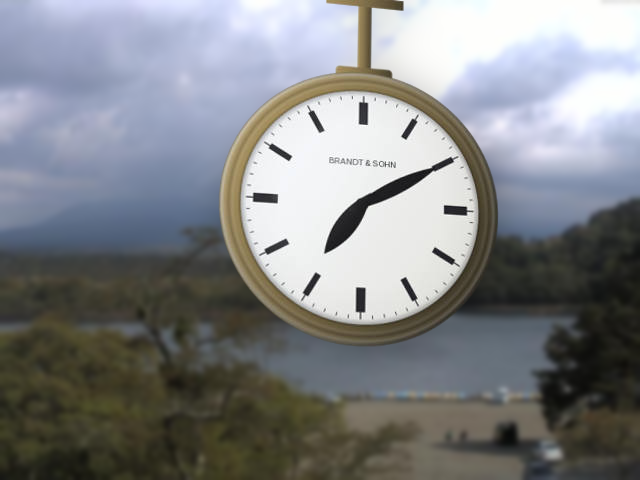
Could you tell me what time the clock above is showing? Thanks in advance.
7:10
